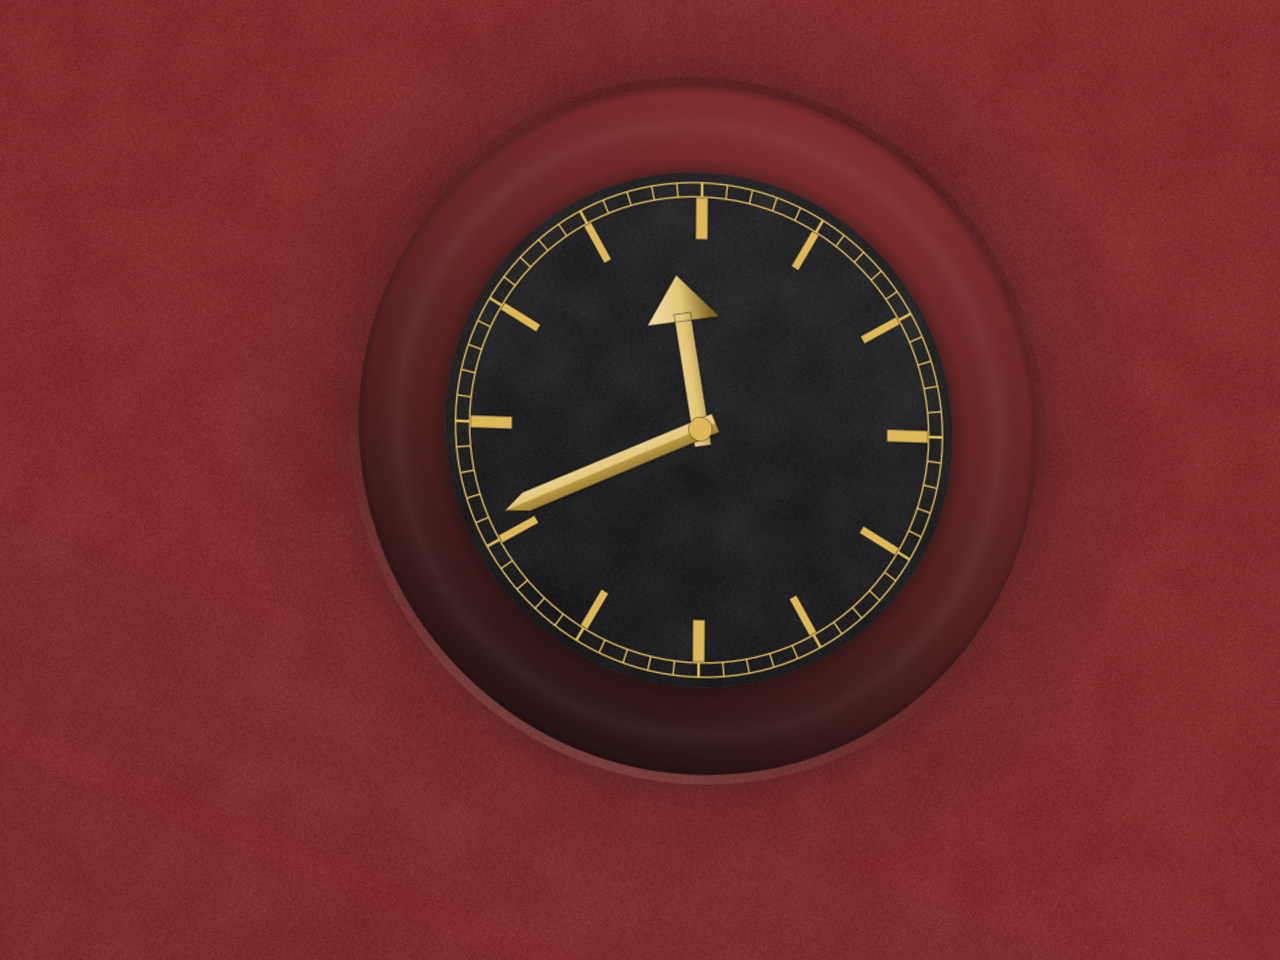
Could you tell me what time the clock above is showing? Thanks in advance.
11:41
